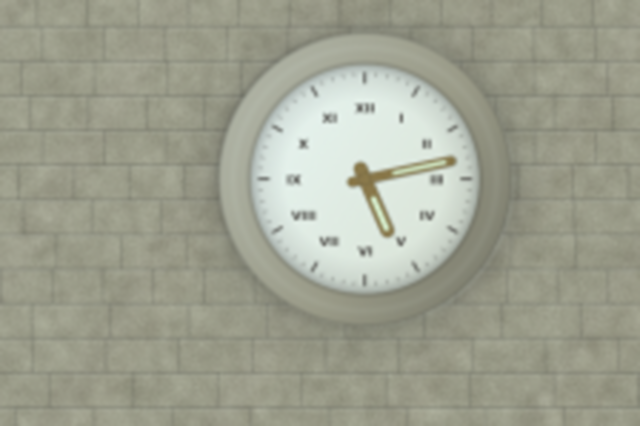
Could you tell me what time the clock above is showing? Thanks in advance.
5:13
